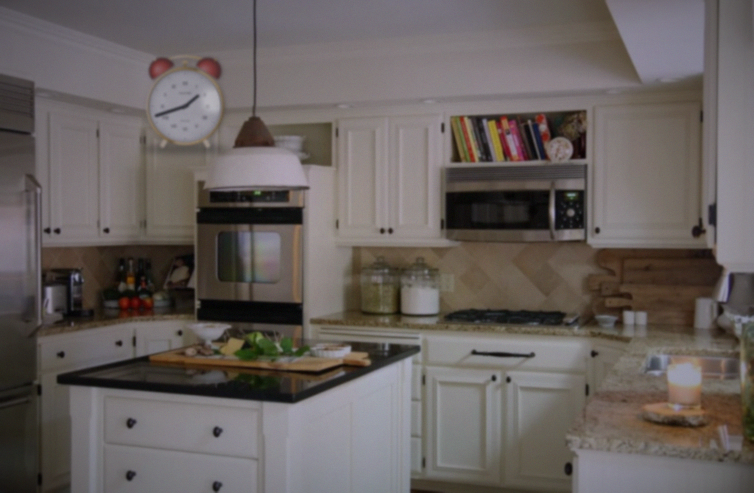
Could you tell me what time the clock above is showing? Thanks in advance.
1:42
